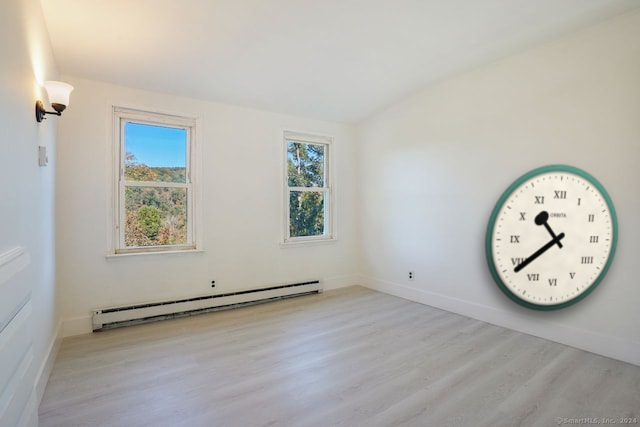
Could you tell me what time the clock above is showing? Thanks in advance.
10:39
